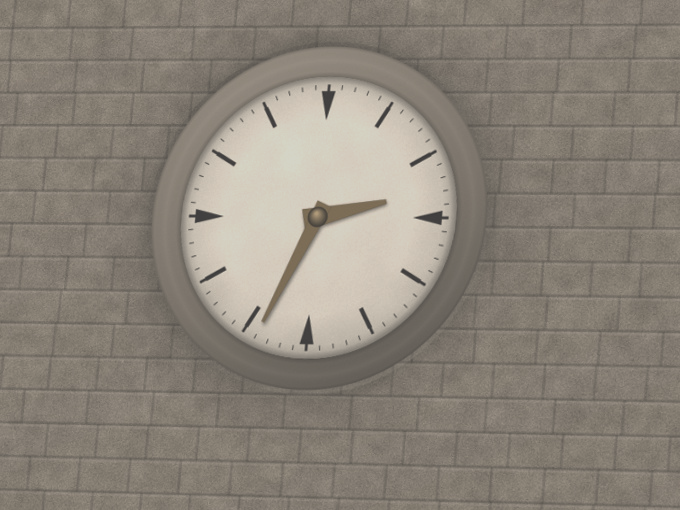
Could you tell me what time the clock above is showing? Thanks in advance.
2:34
